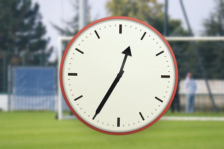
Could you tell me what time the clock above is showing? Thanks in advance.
12:35
